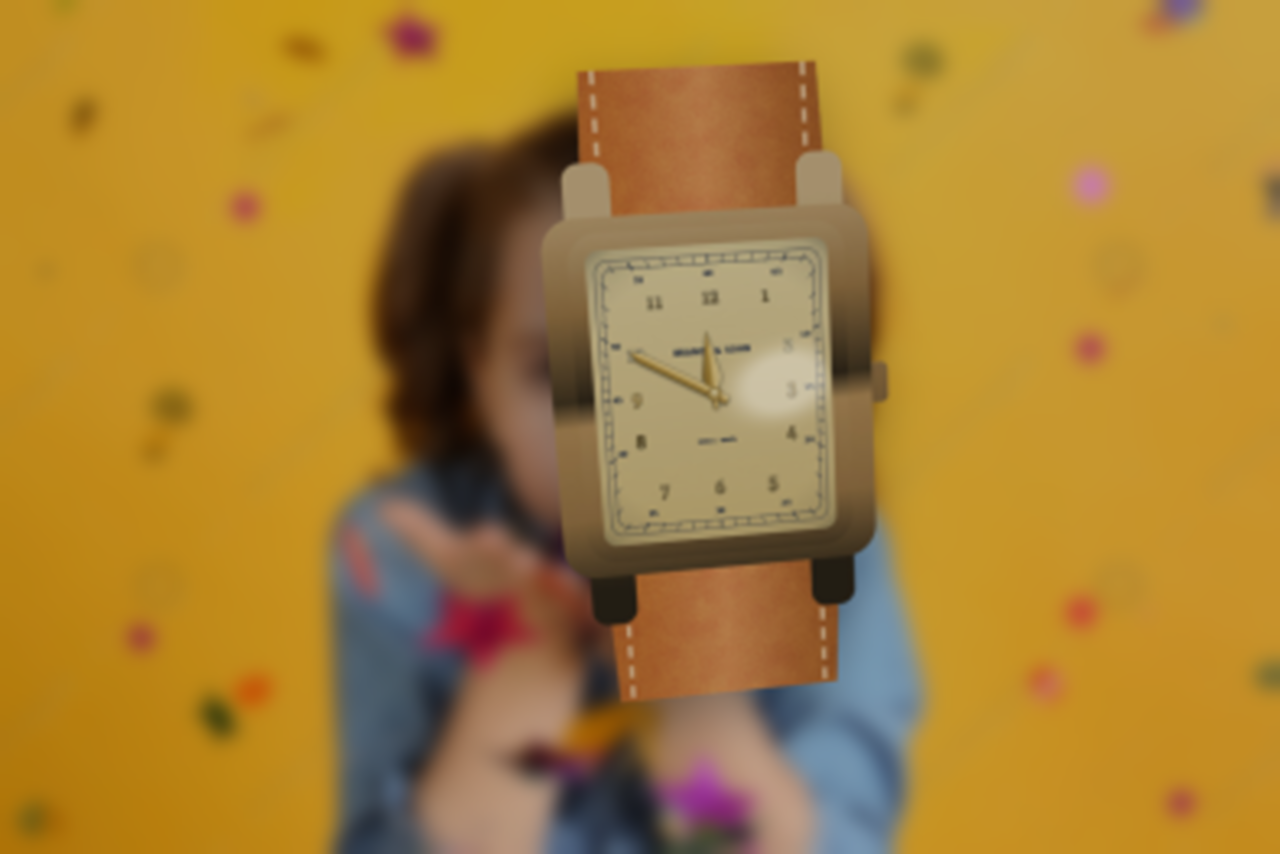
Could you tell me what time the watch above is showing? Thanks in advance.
11:50
